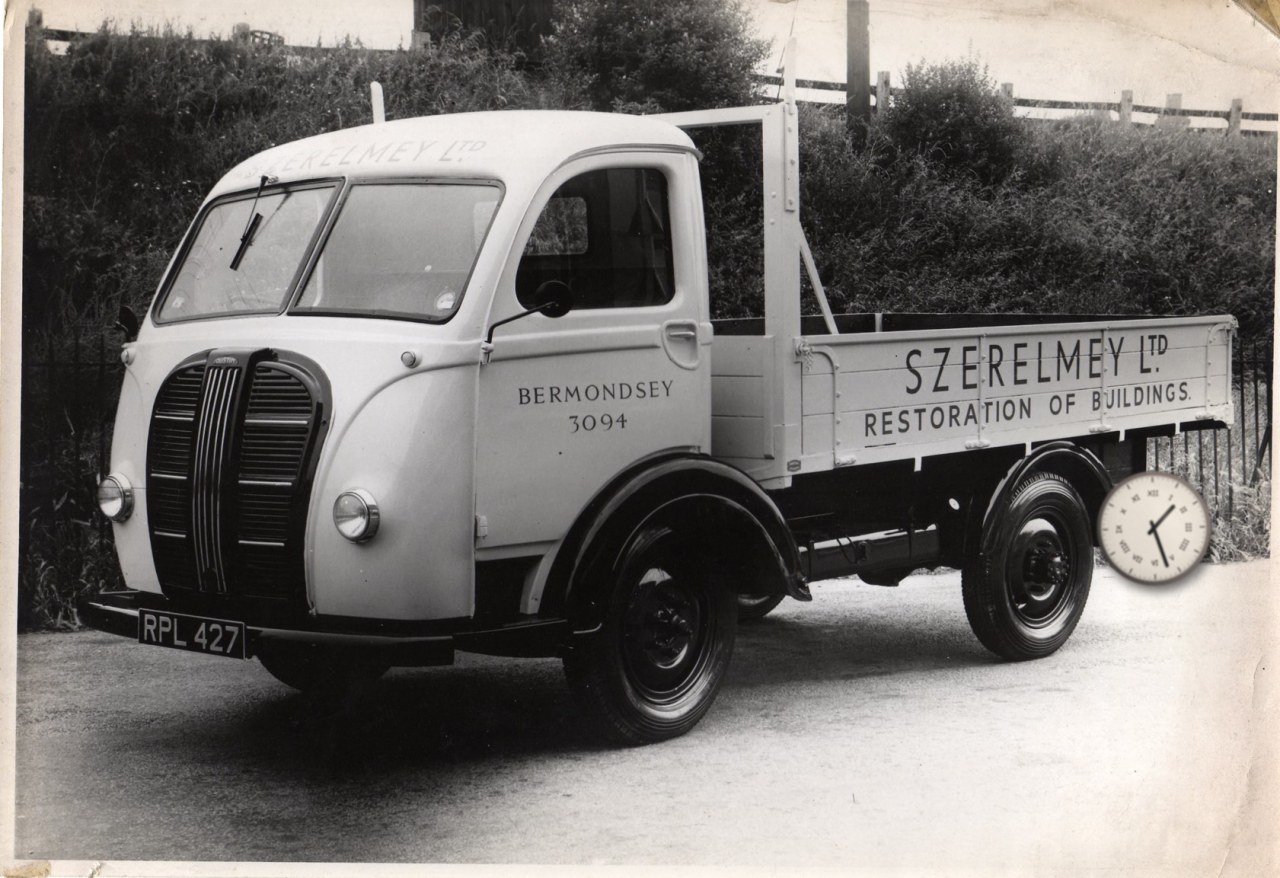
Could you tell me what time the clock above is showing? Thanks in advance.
1:27
